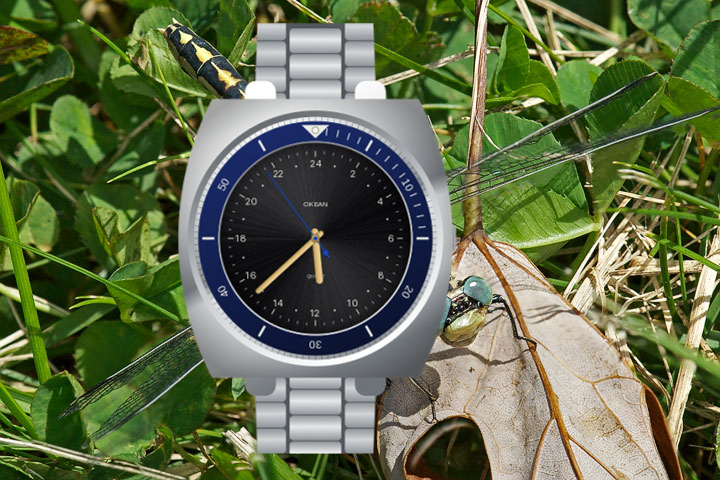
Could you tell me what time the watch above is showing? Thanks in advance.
11:37:54
